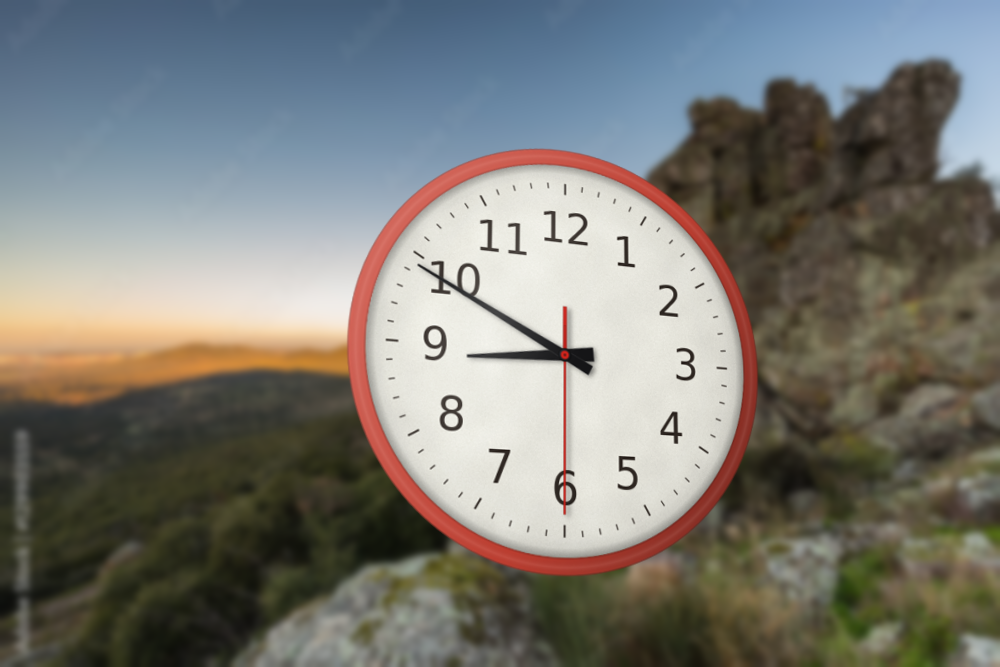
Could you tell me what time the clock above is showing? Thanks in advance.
8:49:30
